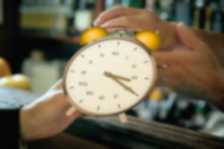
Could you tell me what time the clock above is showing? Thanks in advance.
3:20
